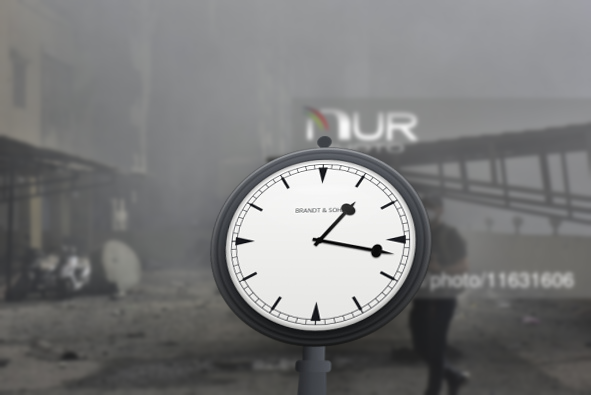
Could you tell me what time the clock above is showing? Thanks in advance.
1:17
